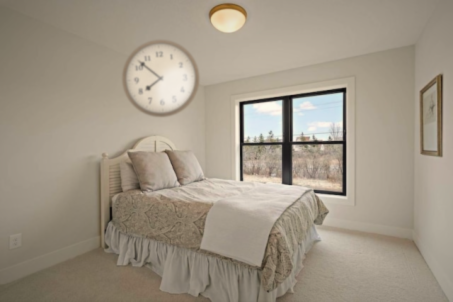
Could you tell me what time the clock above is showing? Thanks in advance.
7:52
